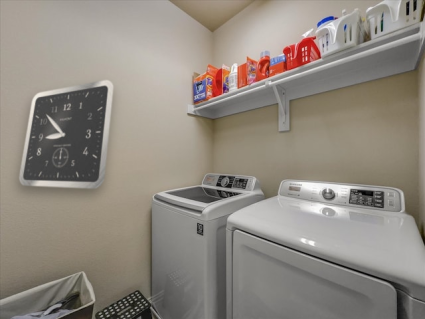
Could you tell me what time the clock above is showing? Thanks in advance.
8:52
